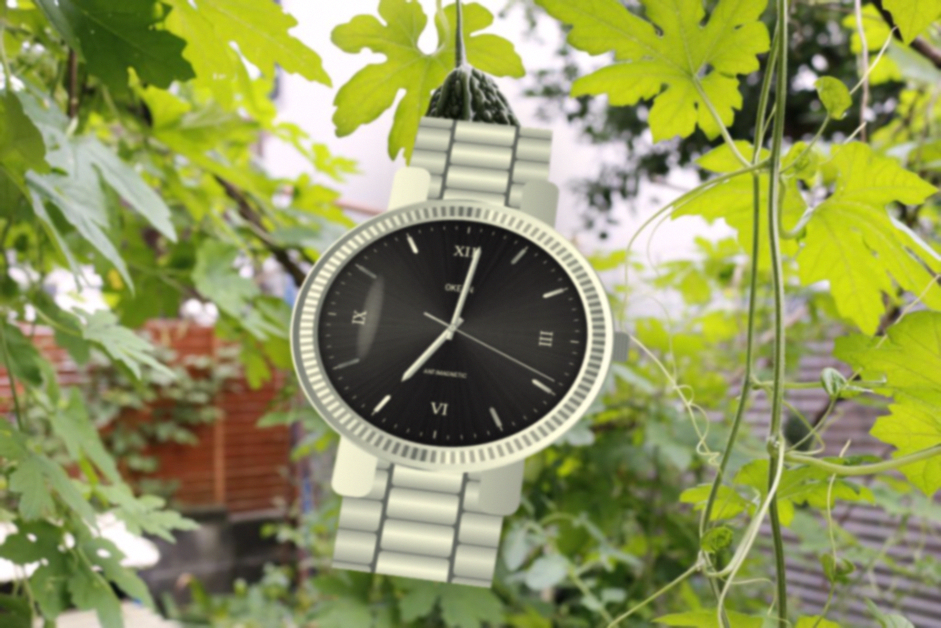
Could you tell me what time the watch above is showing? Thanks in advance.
7:01:19
